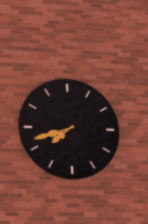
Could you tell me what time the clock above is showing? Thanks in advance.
7:42
